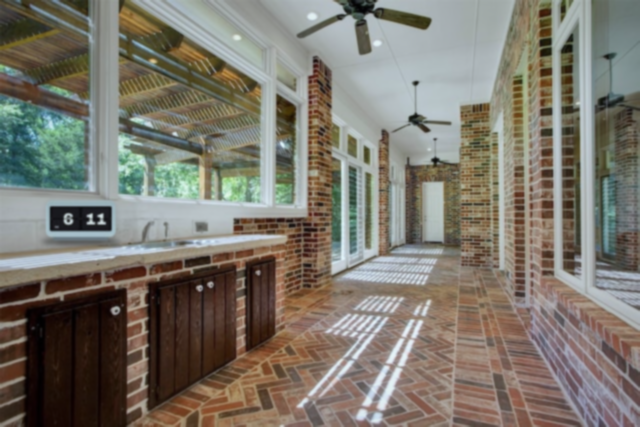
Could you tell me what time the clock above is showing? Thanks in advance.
6:11
